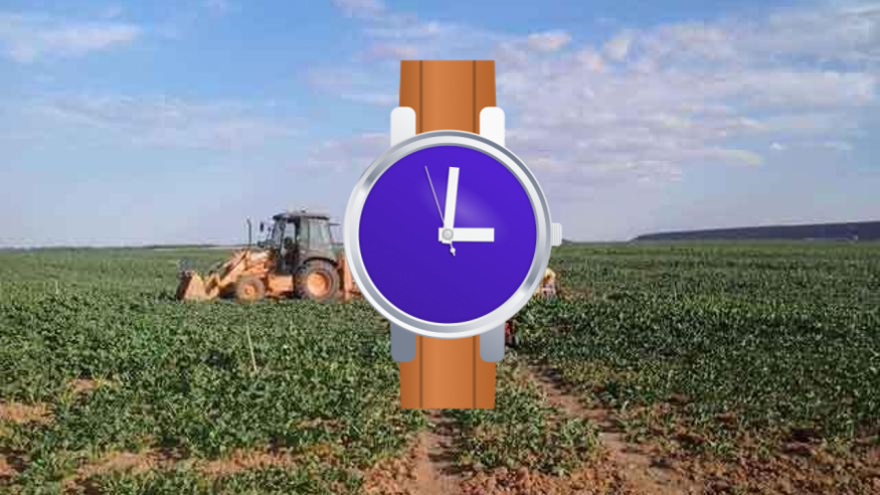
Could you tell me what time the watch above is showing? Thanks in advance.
3:00:57
